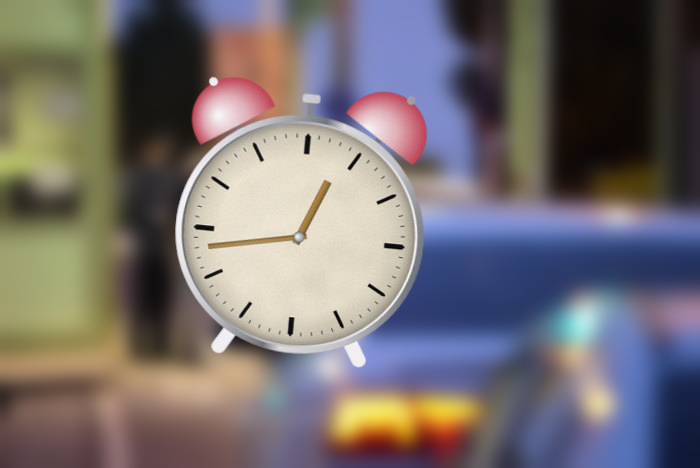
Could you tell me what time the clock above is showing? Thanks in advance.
12:43
